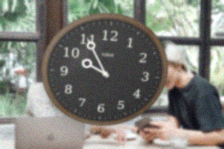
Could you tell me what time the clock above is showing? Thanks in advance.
9:55
